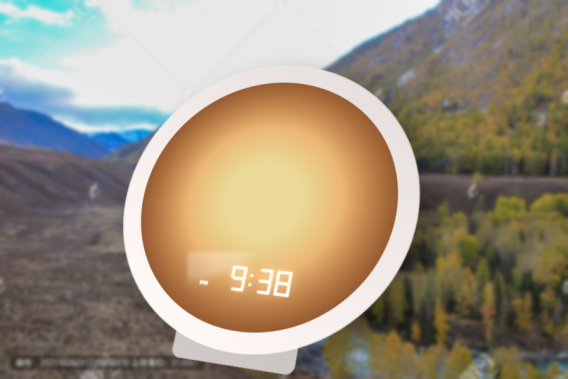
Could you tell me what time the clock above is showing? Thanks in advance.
9:38
